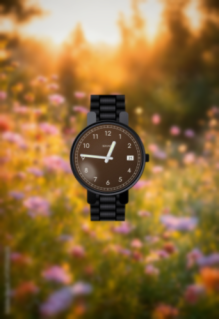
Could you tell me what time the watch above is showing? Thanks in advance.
12:46
